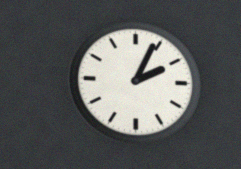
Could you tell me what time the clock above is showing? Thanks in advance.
2:04
